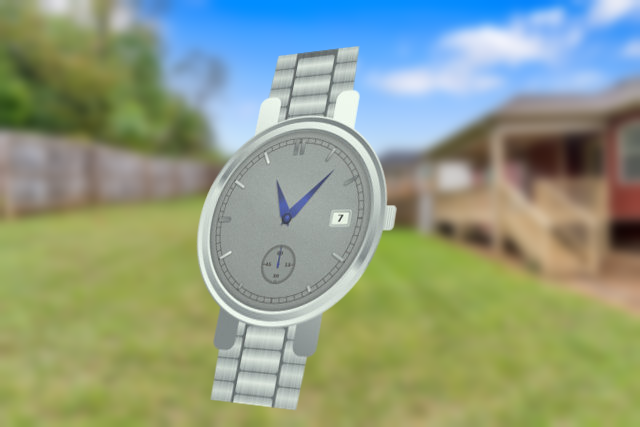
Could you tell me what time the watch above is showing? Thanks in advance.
11:07
